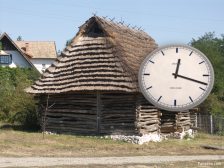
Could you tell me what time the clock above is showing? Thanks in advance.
12:18
